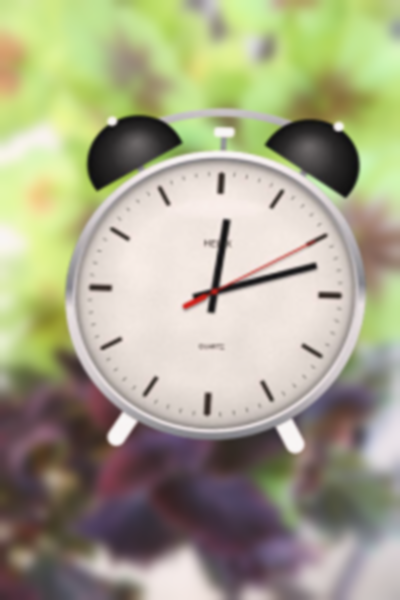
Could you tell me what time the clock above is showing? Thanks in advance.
12:12:10
